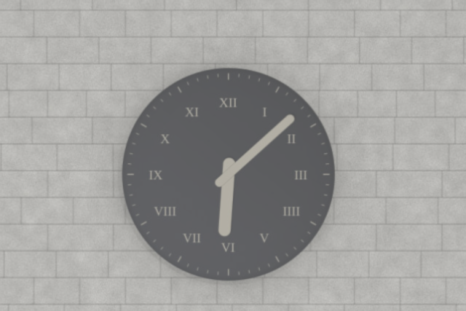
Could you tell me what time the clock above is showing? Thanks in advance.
6:08
